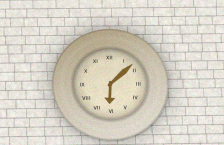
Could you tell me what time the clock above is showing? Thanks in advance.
6:08
